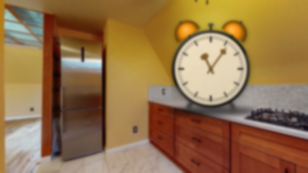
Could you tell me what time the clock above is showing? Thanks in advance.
11:06
